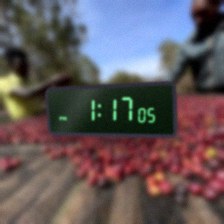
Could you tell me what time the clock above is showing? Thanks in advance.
1:17:05
